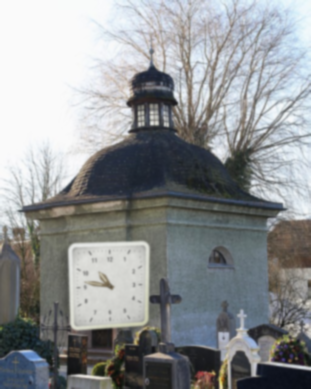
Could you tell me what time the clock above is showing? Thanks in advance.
10:47
